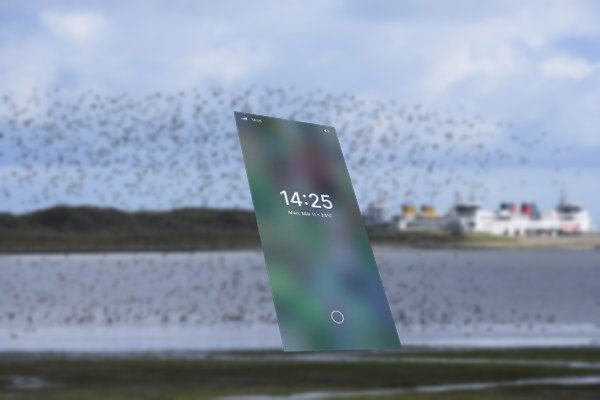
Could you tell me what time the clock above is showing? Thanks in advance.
14:25
